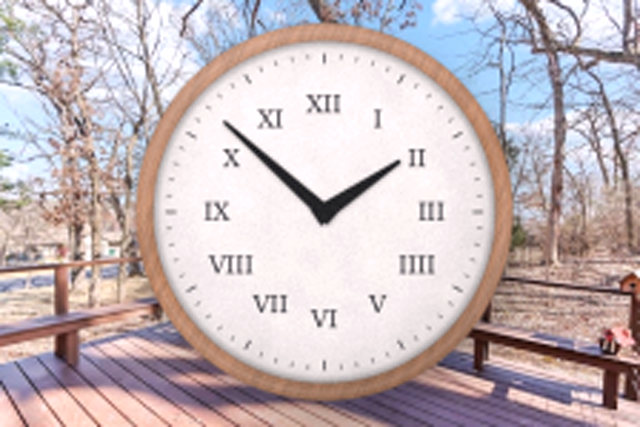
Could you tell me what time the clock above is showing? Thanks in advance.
1:52
